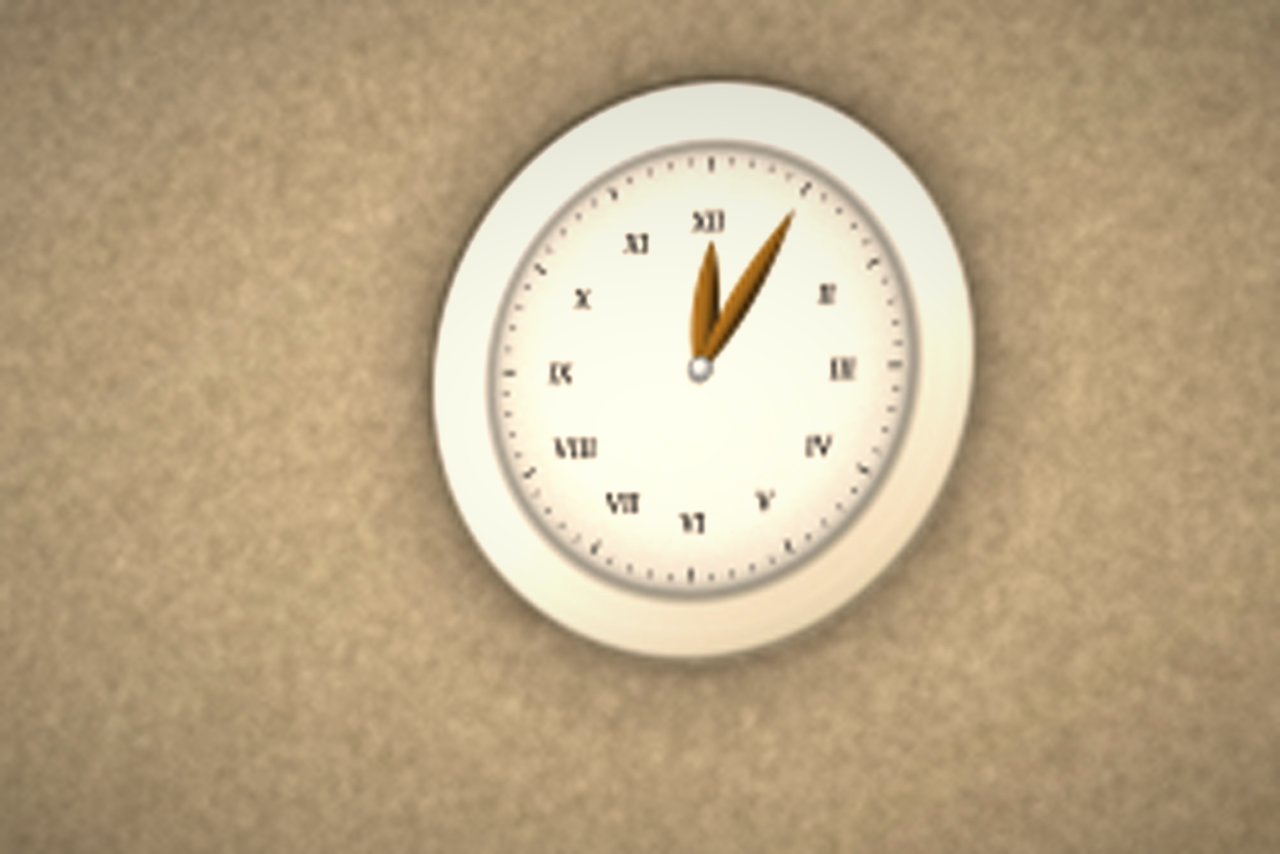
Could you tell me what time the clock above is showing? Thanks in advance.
12:05
